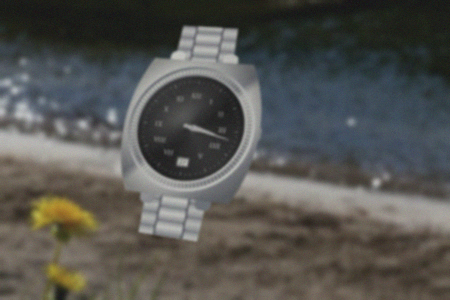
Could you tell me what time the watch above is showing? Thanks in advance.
3:17
